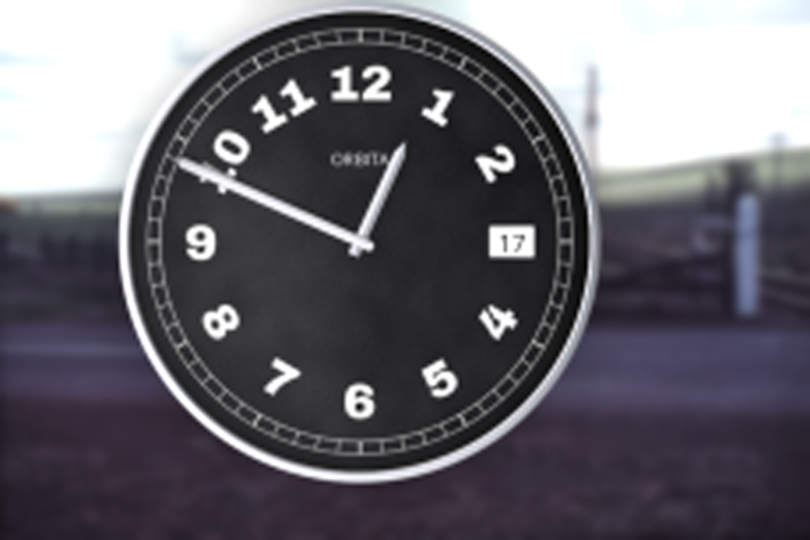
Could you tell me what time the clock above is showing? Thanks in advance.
12:49
